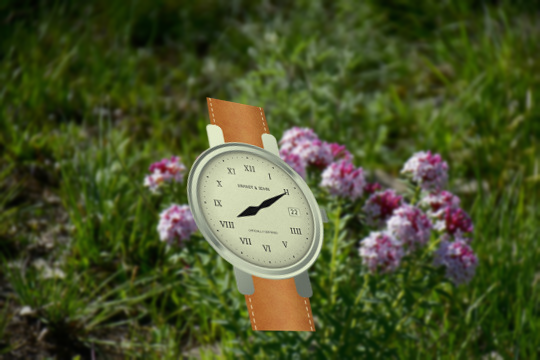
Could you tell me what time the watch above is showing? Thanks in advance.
8:10
